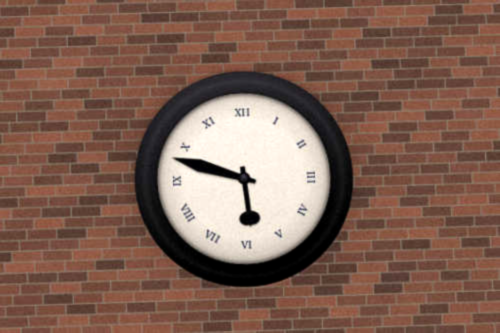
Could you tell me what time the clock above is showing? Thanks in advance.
5:48
